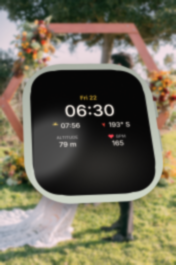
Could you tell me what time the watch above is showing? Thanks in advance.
6:30
